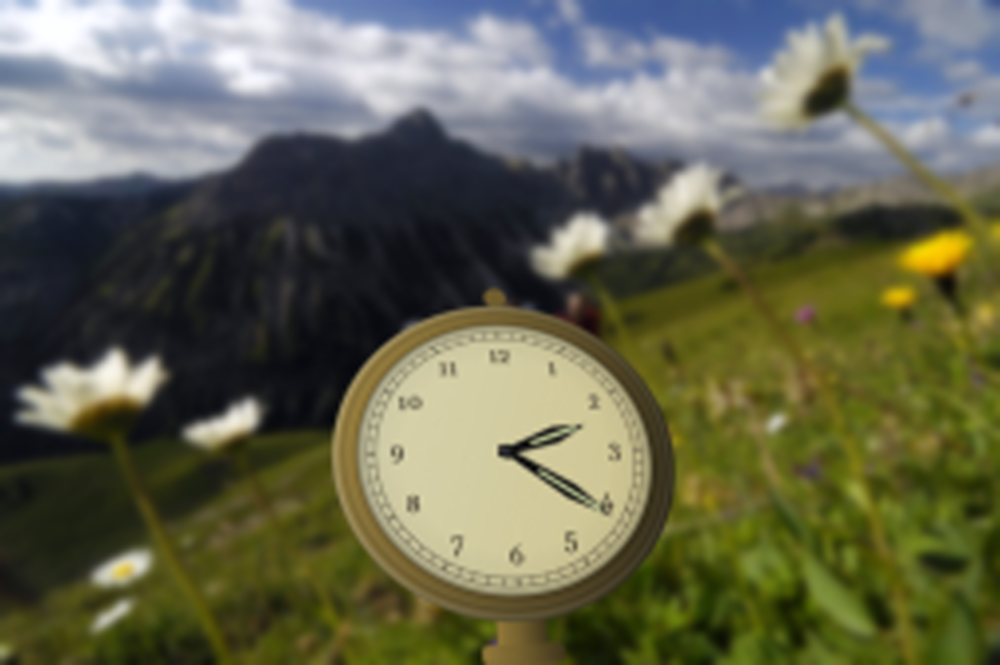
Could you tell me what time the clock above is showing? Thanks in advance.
2:21
